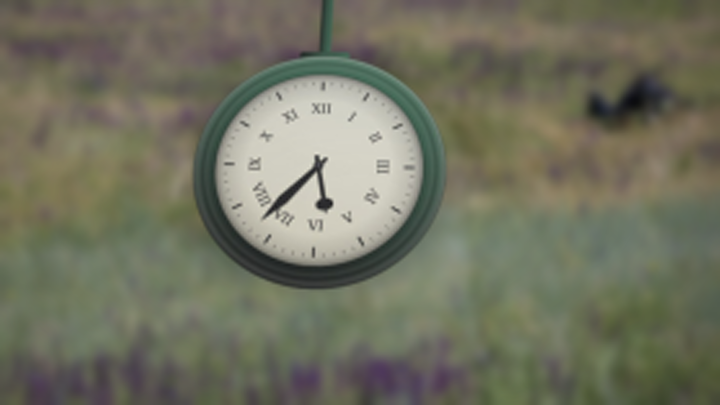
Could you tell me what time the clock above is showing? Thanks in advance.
5:37
